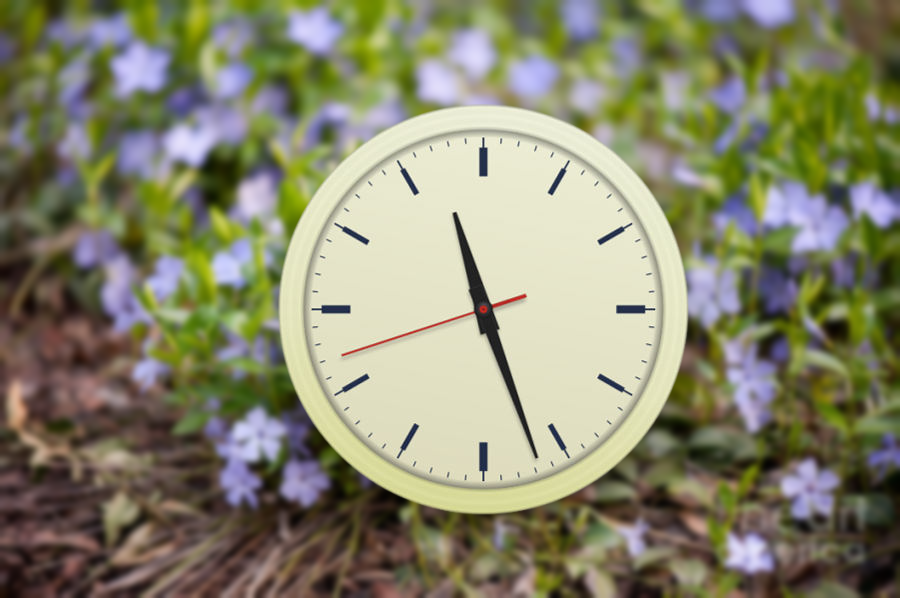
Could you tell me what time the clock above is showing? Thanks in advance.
11:26:42
